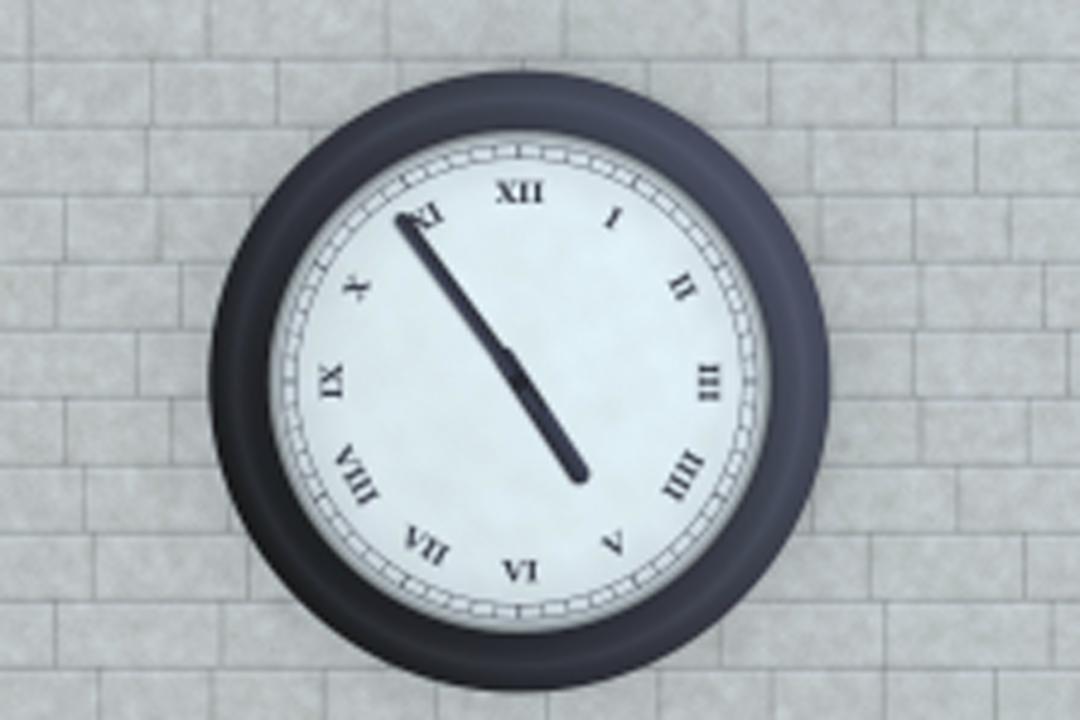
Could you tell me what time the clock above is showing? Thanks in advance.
4:54
